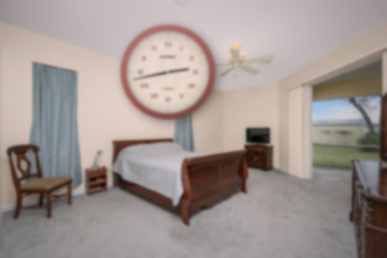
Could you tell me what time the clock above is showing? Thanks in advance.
2:43
